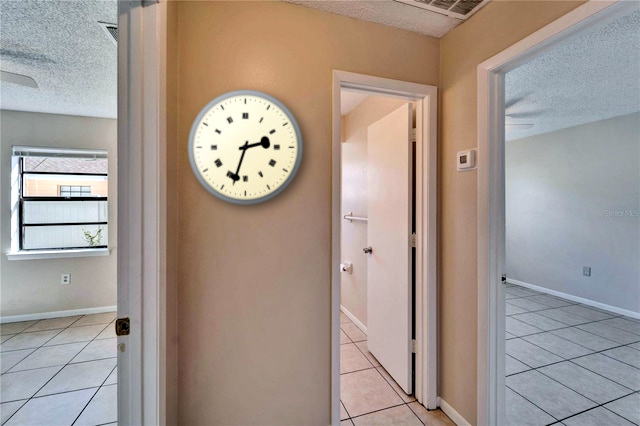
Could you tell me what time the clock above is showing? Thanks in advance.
2:33
